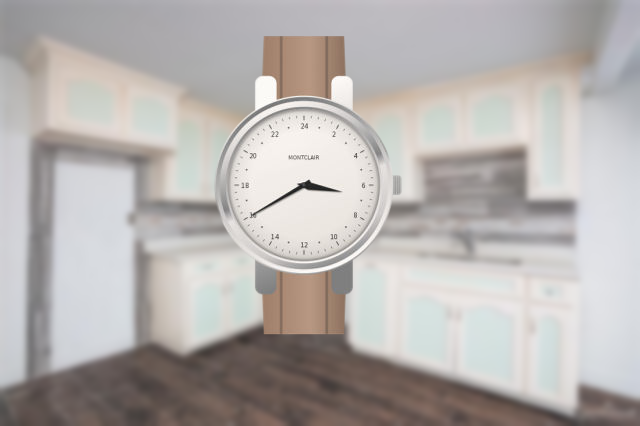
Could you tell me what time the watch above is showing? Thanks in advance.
6:40
